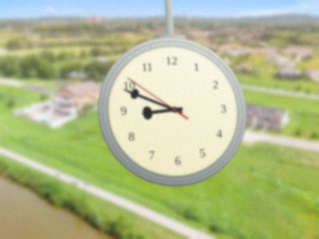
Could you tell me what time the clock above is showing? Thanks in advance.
8:48:51
